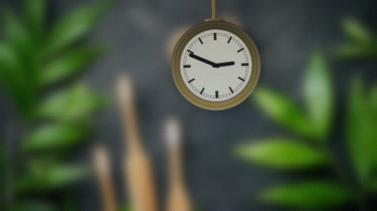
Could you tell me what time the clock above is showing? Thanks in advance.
2:49
